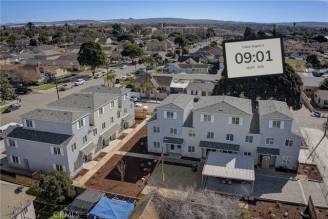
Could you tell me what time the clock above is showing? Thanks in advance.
9:01
